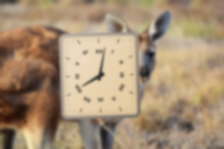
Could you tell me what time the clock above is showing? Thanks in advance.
8:02
